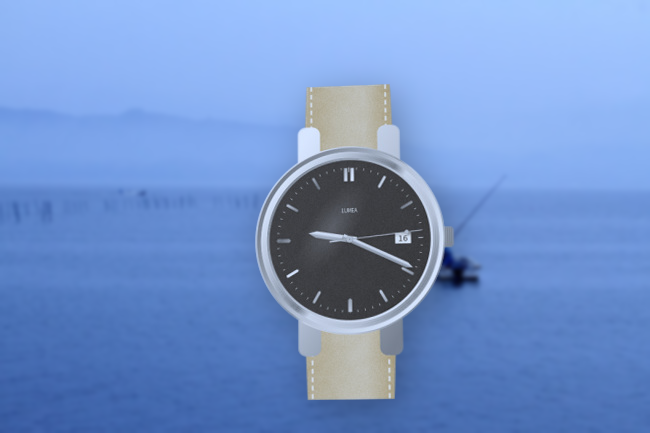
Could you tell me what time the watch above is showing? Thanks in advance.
9:19:14
